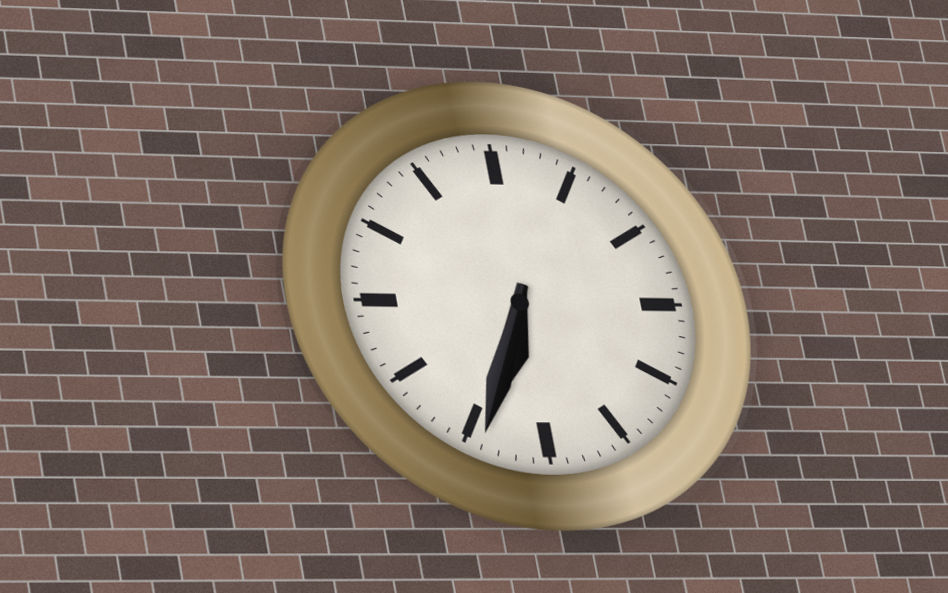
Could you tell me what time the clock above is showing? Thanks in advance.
6:34
